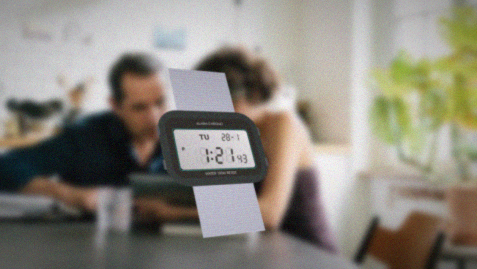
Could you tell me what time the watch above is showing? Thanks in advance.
1:21
